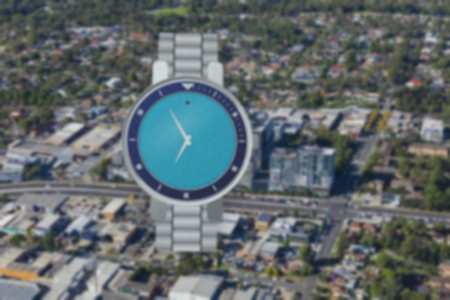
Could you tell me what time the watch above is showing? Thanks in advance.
6:55
